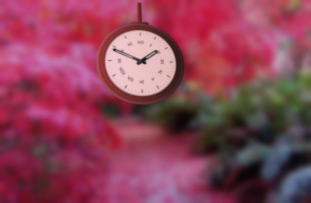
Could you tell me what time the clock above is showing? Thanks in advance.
1:49
